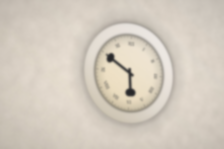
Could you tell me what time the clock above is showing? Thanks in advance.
5:50
